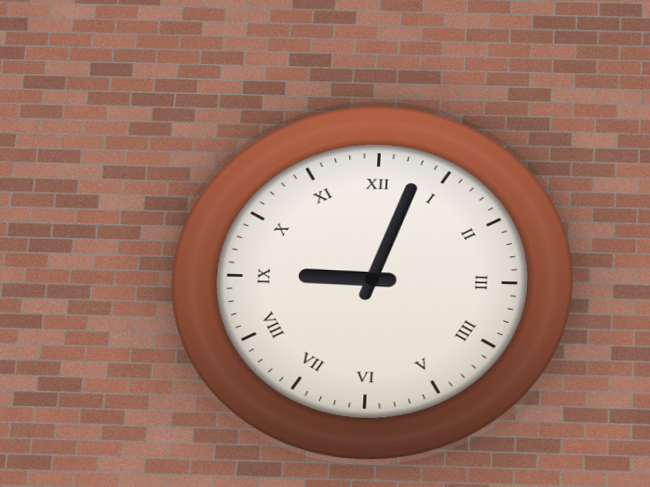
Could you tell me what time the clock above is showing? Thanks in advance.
9:03
